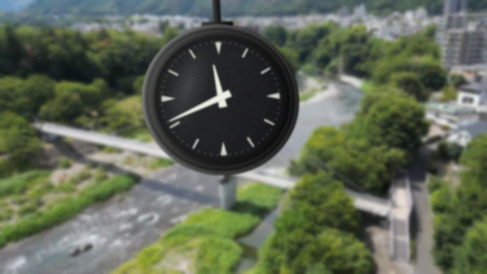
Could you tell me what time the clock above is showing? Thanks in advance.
11:41
